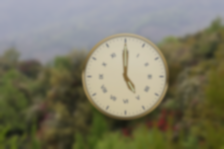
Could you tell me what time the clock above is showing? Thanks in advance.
5:00
